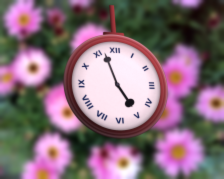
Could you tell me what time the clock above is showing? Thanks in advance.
4:57
